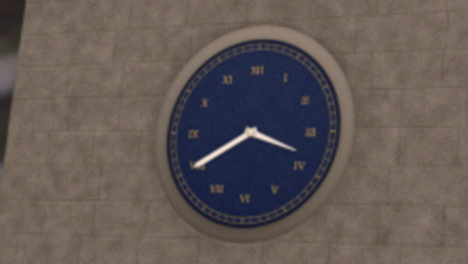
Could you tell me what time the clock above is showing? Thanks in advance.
3:40
